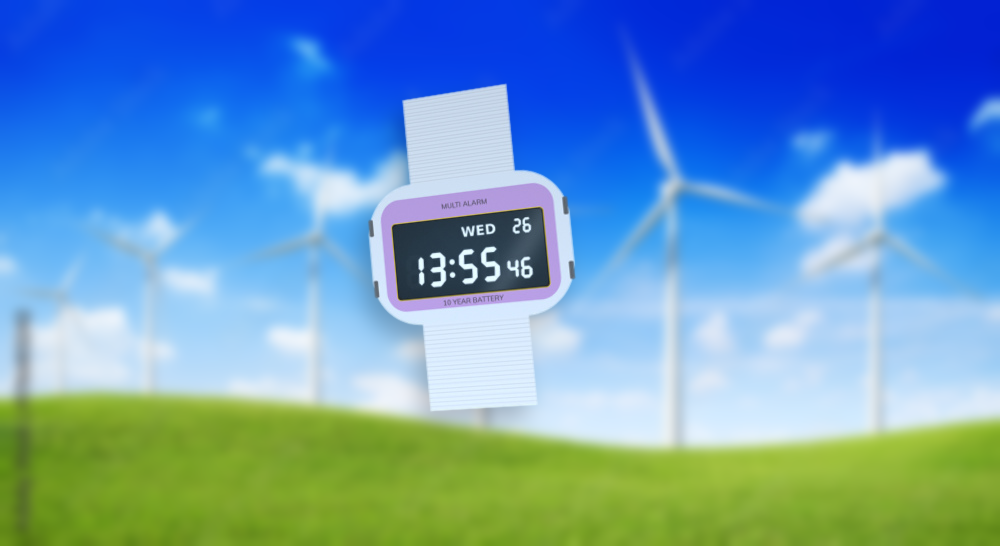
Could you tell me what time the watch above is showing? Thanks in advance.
13:55:46
